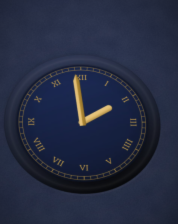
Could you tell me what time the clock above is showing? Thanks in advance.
1:59
